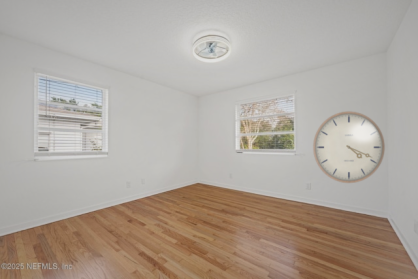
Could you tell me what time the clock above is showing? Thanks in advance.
4:19
